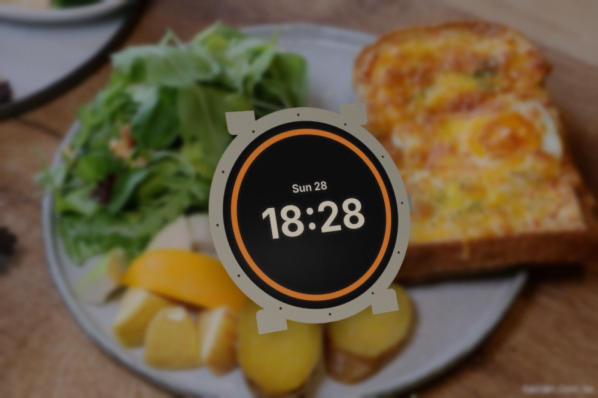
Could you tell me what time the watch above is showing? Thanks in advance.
18:28
